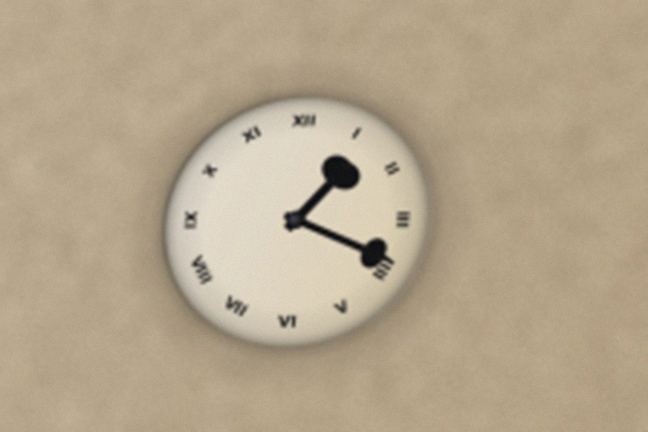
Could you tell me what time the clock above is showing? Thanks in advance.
1:19
